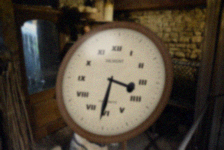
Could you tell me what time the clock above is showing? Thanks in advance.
3:31
